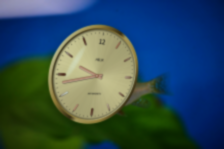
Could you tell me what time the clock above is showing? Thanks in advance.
9:43
